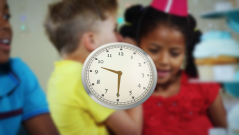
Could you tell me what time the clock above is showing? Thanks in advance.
9:30
